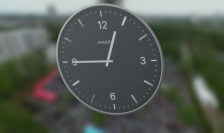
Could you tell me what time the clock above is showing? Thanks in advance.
12:45
